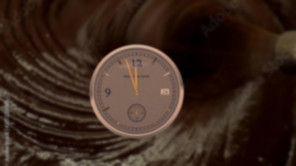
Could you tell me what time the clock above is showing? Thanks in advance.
11:57
